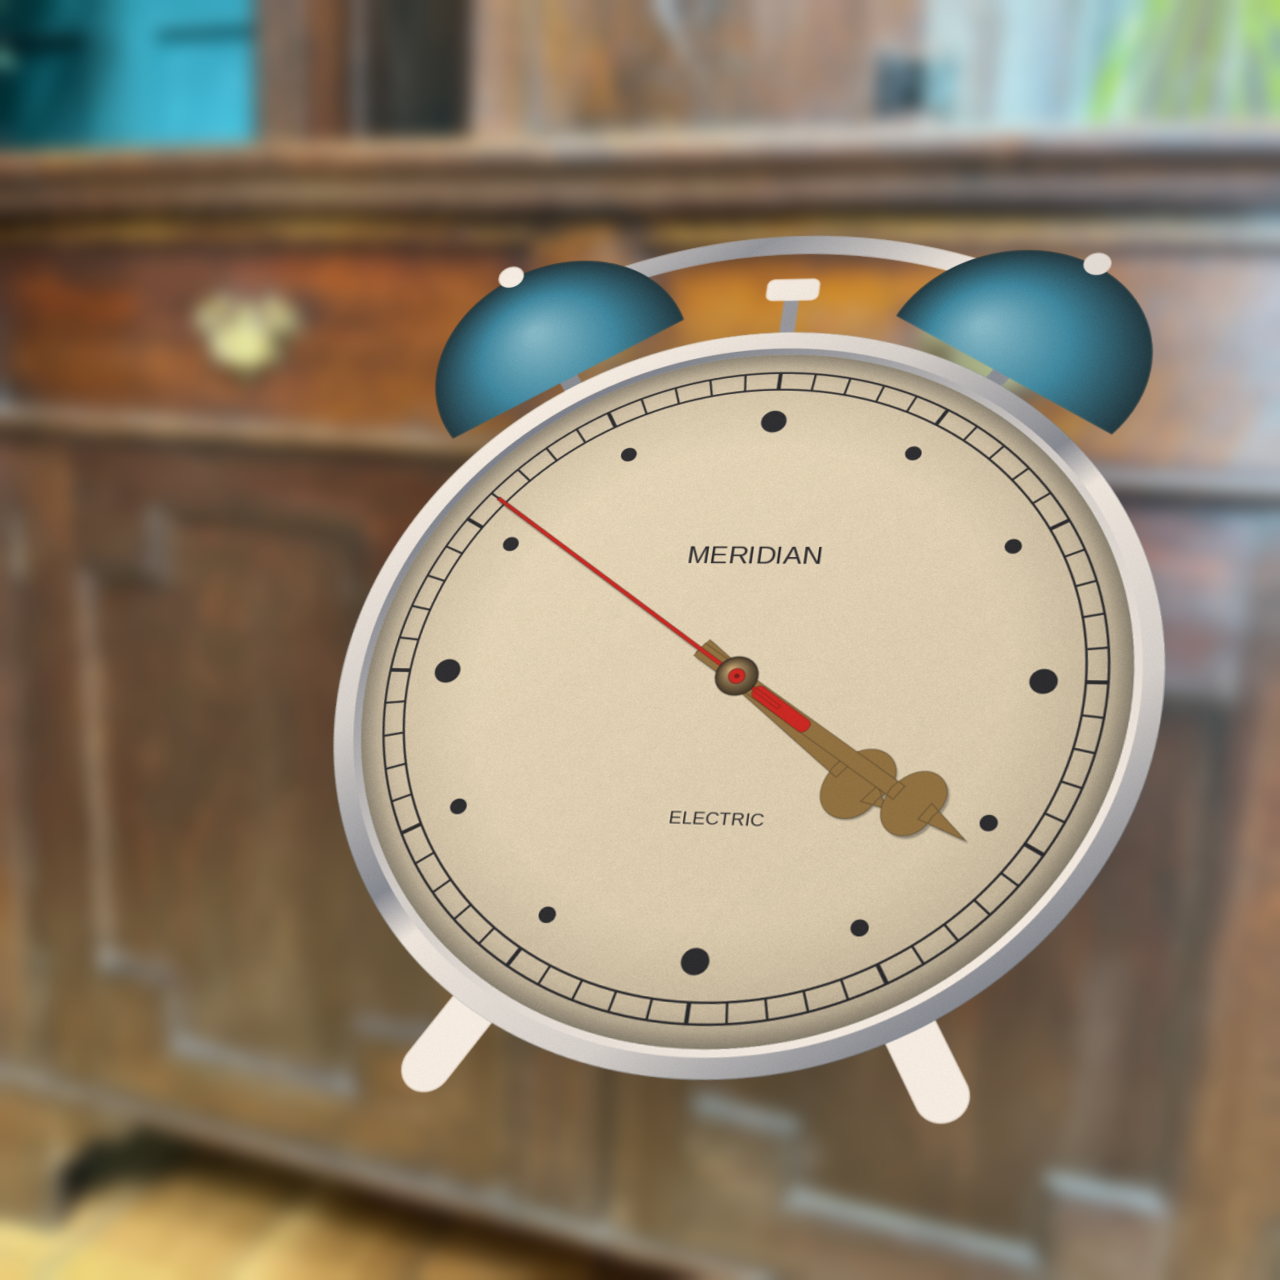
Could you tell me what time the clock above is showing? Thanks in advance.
4:20:51
